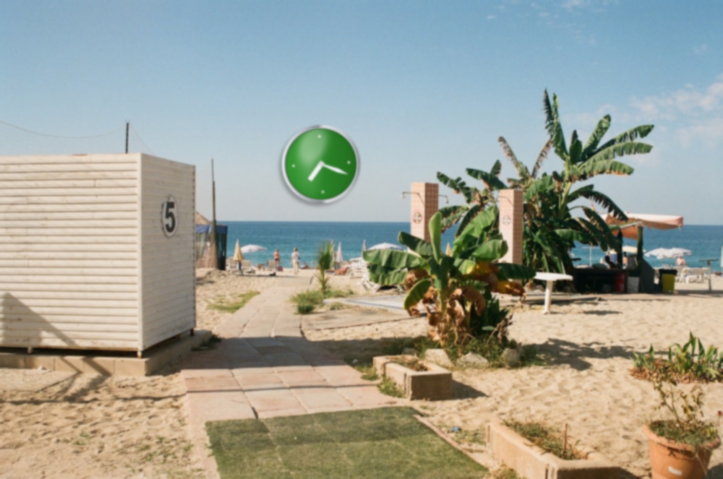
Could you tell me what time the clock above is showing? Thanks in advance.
7:19
